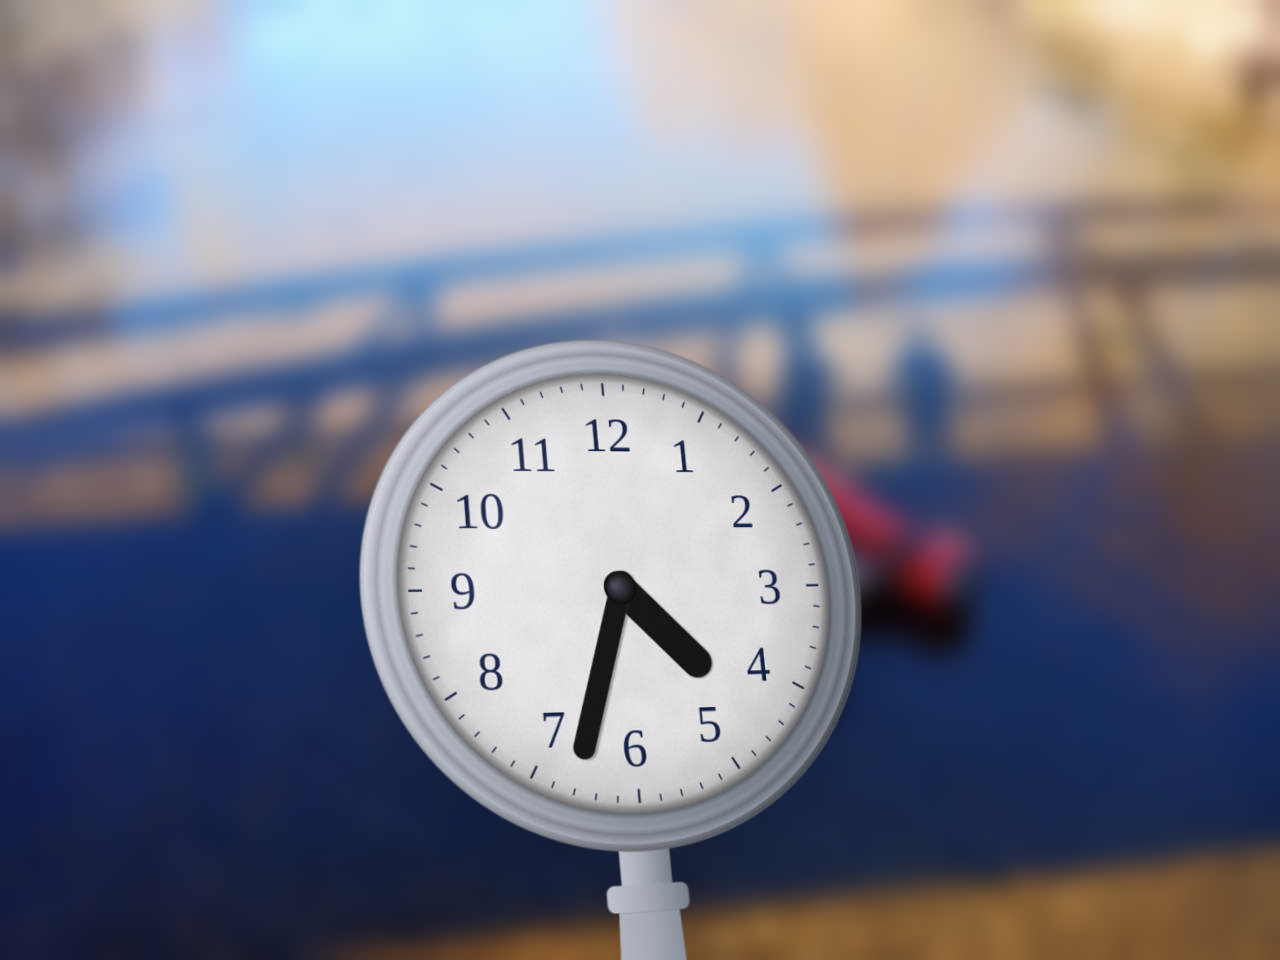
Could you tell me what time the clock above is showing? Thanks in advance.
4:33
